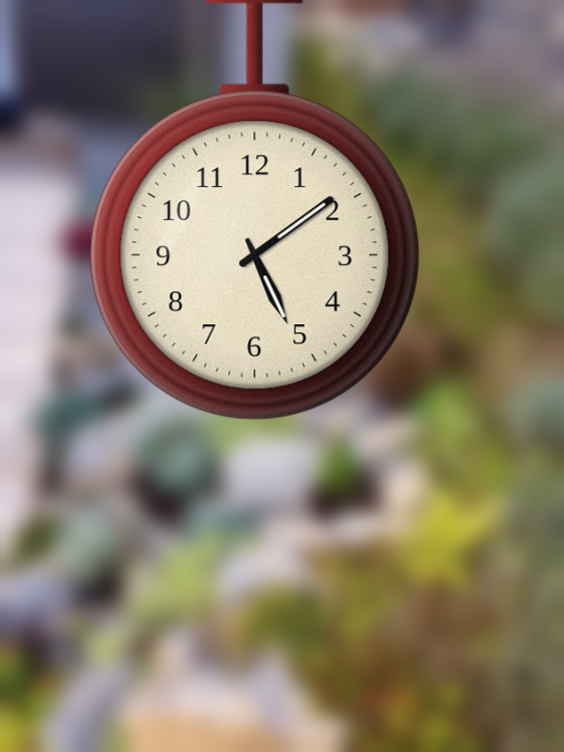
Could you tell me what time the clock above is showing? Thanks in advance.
5:09
